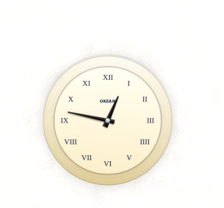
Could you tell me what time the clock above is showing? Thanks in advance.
12:47
